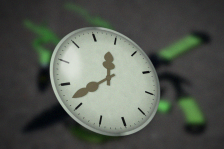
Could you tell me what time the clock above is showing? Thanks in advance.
12:42
